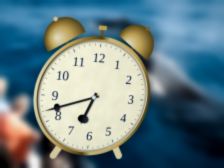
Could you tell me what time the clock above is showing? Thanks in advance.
6:42
